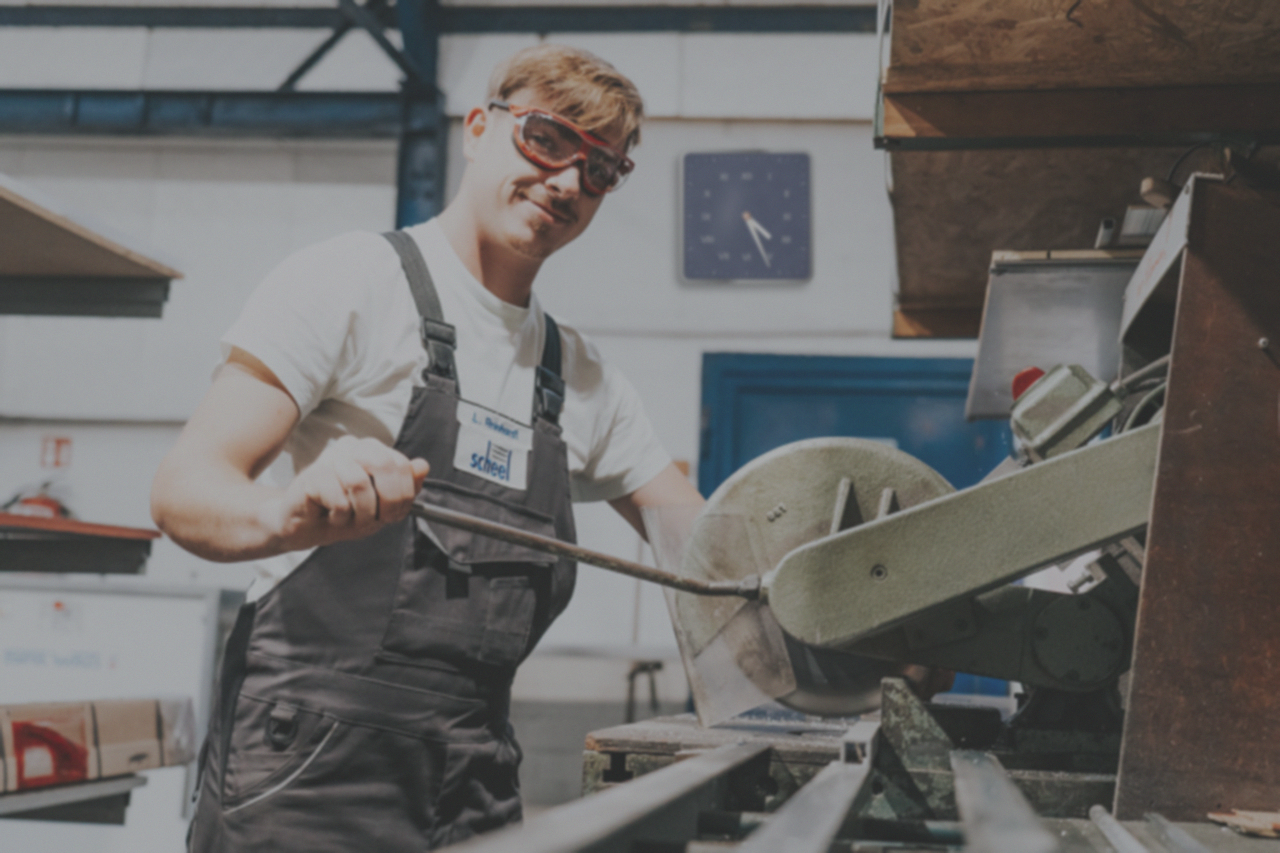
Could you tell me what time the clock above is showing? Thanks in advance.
4:26
